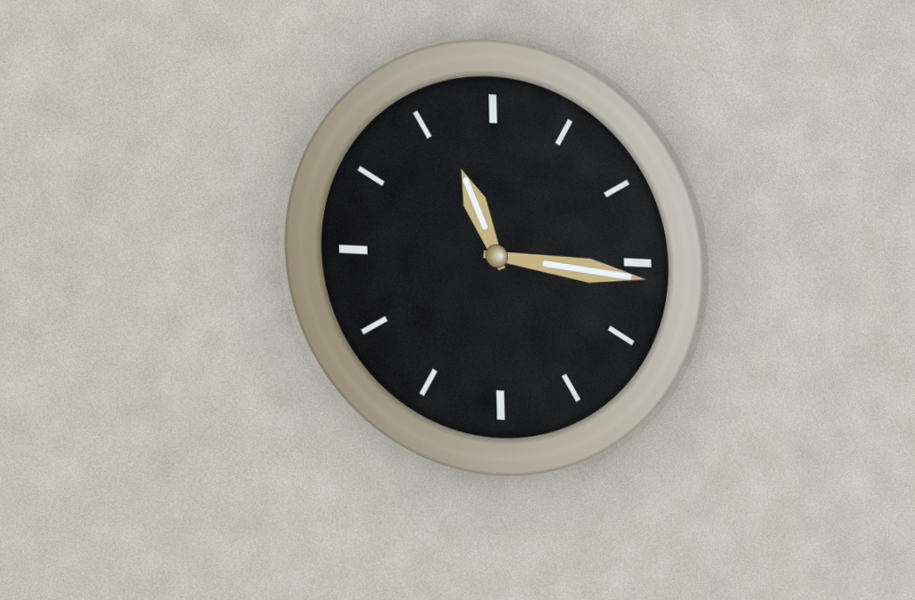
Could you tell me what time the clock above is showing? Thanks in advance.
11:16
